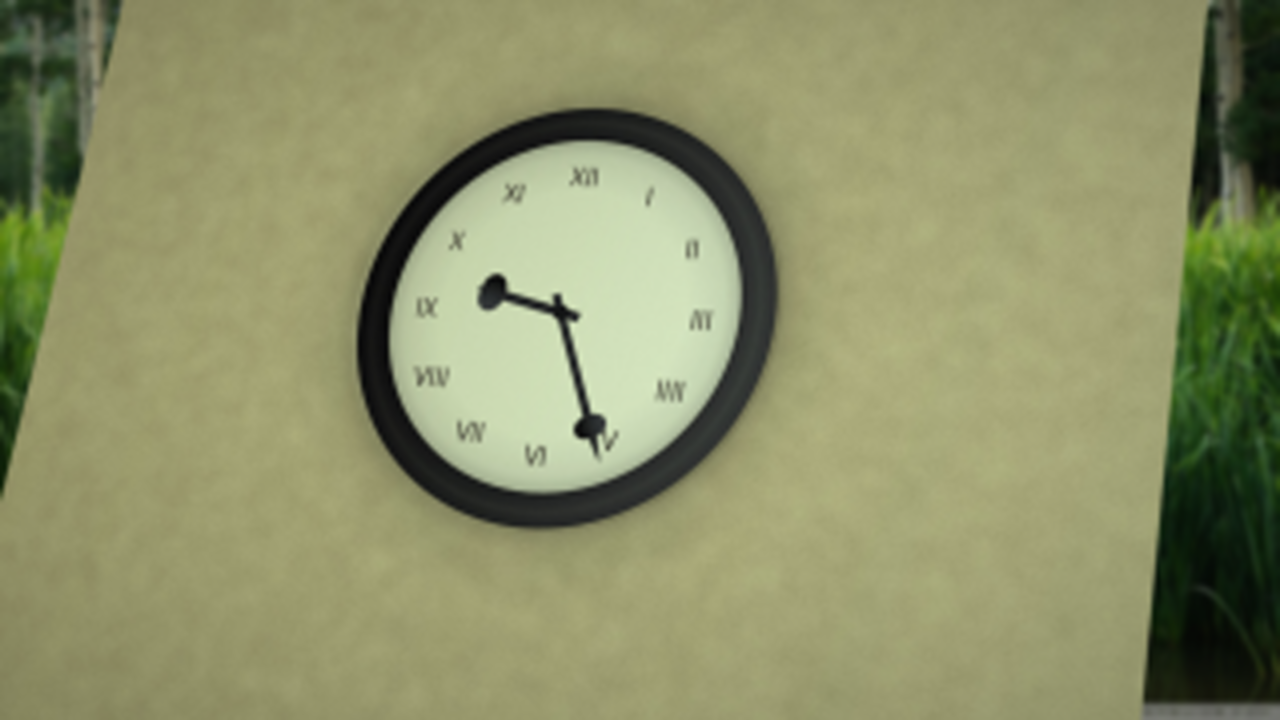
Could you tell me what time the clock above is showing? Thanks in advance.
9:26
